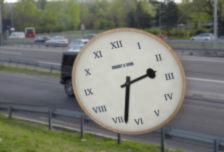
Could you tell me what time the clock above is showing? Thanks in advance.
2:33
